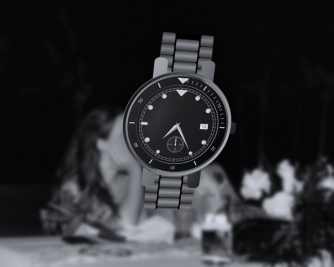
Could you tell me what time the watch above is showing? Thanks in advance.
7:25
